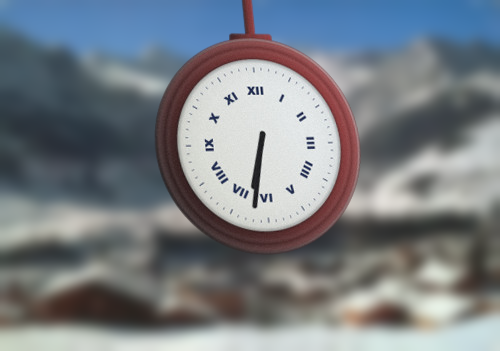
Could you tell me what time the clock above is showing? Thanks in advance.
6:32
